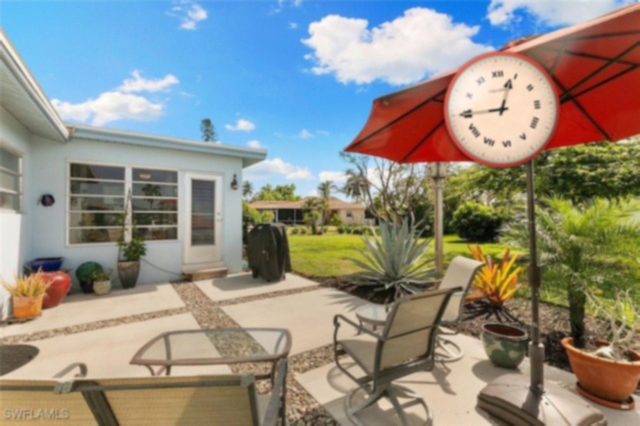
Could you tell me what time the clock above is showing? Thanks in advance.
12:45
